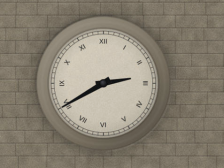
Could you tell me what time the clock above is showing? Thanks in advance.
2:40
